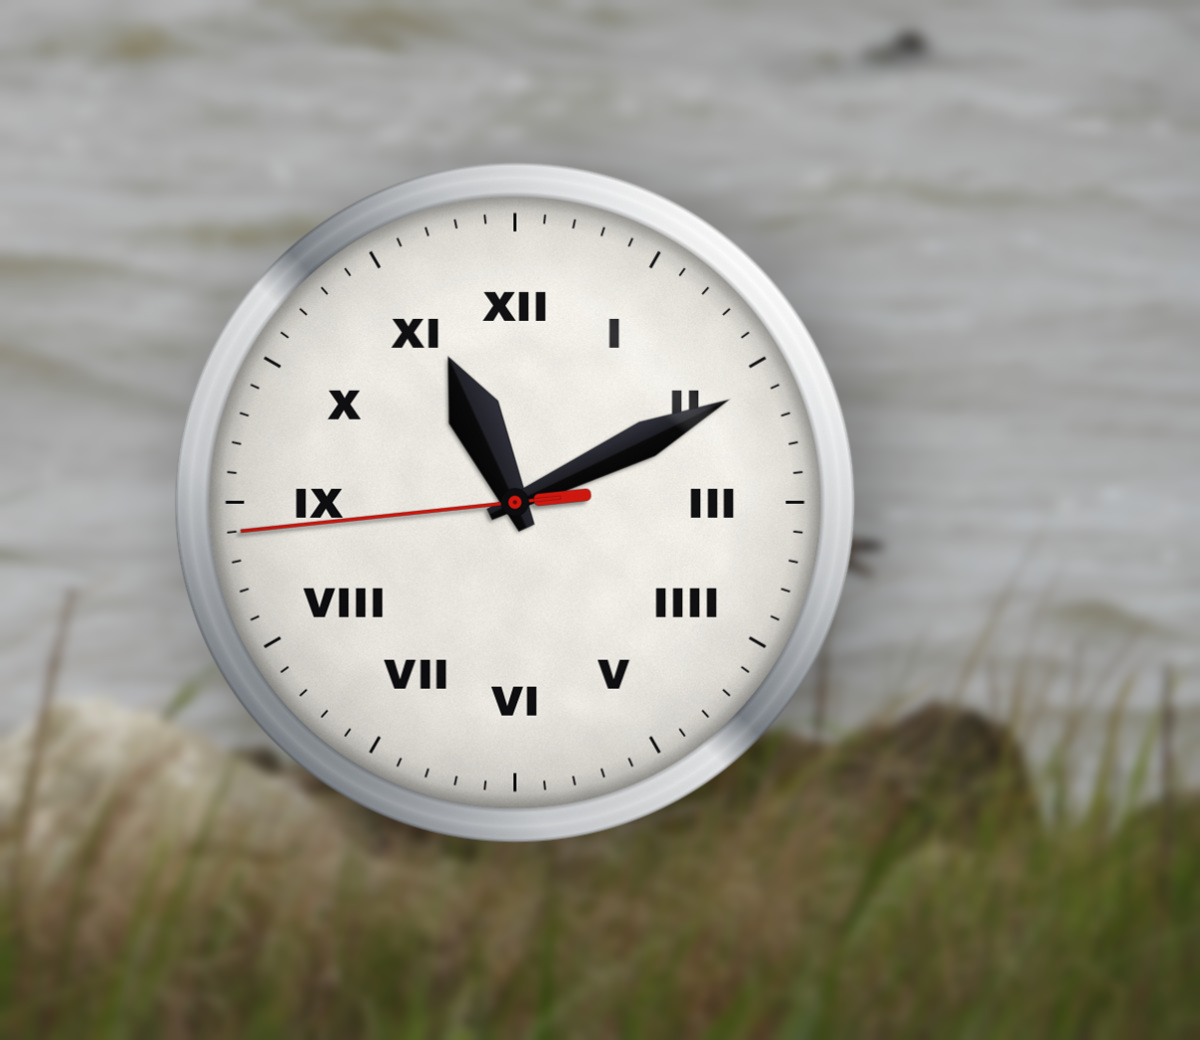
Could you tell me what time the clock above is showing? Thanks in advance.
11:10:44
